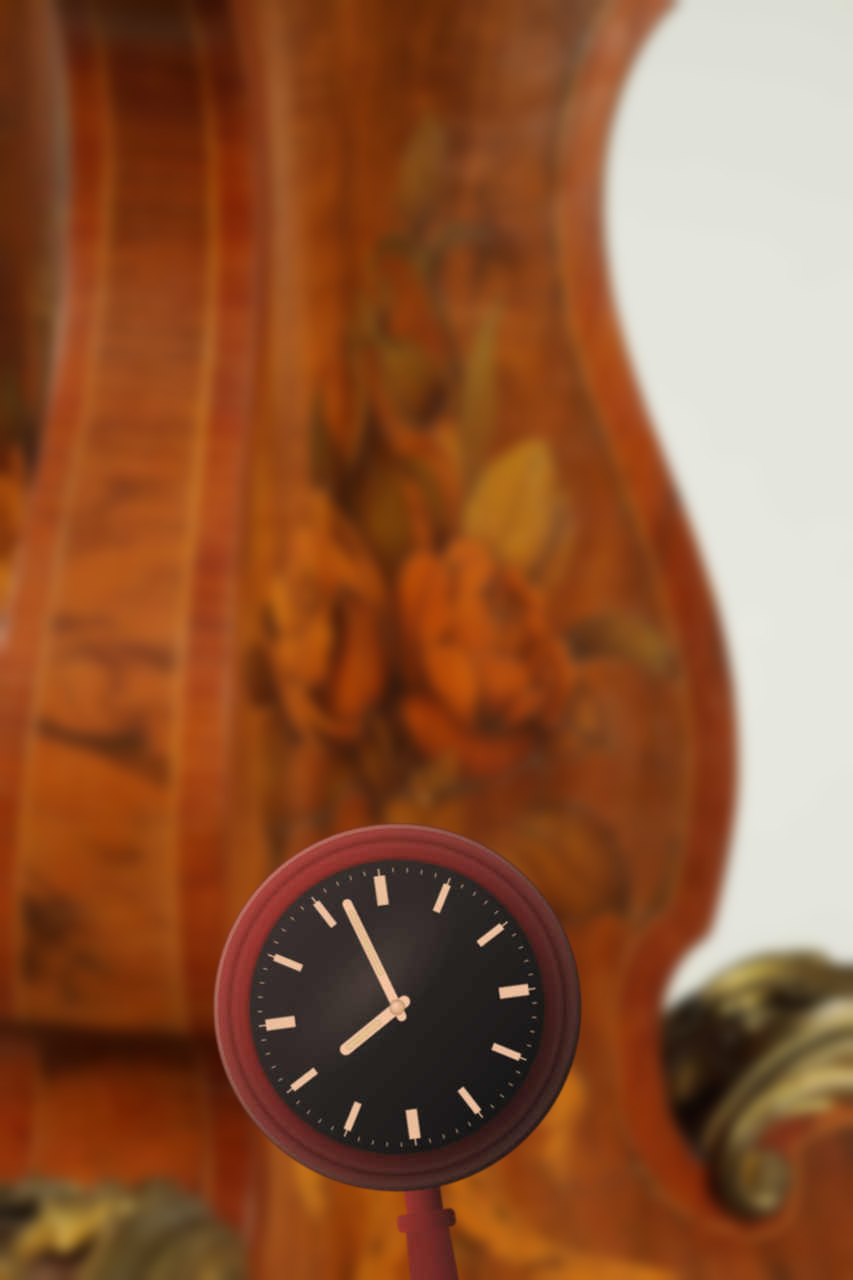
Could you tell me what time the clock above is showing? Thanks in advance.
7:57
